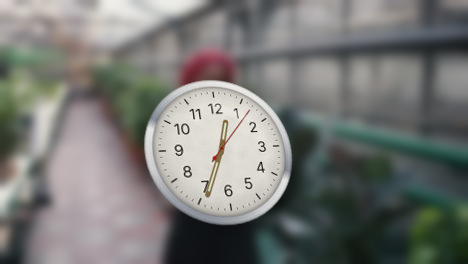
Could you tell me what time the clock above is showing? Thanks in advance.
12:34:07
